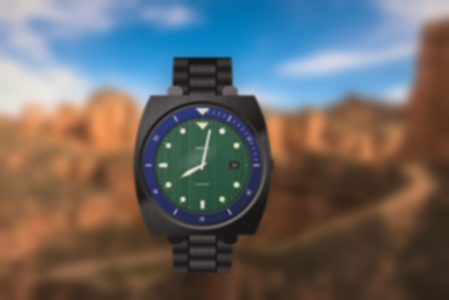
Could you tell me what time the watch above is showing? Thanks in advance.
8:02
